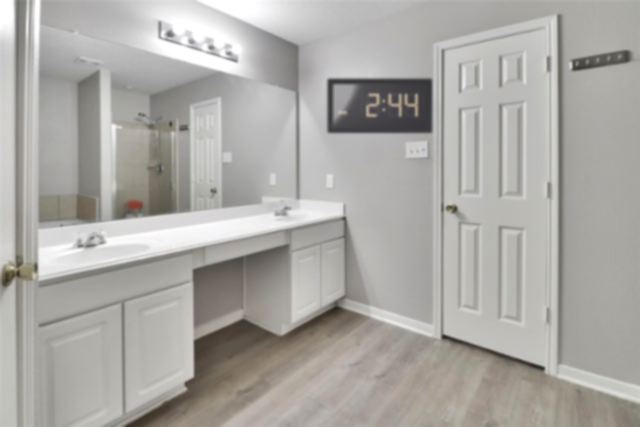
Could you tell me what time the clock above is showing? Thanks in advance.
2:44
